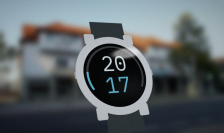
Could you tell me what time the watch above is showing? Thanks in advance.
20:17
